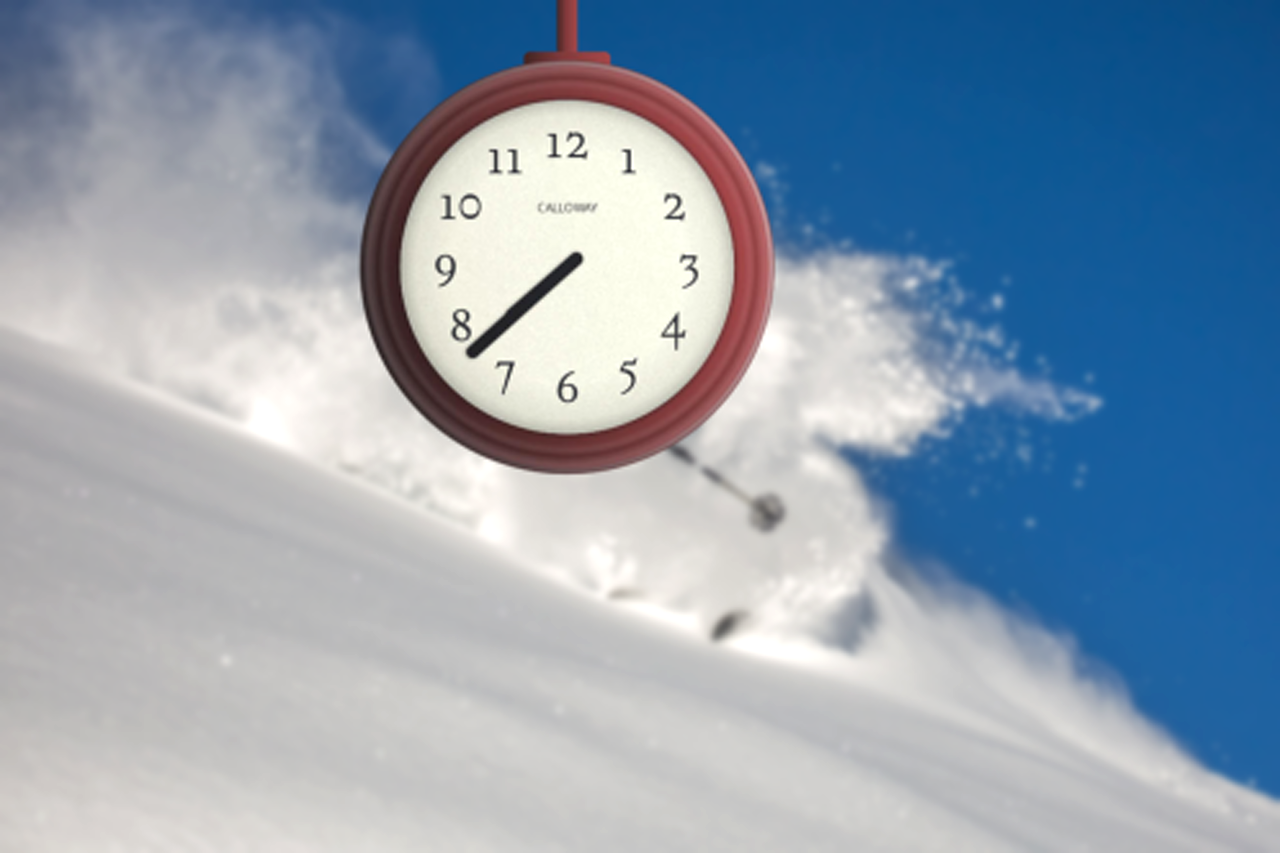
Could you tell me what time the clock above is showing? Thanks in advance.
7:38
